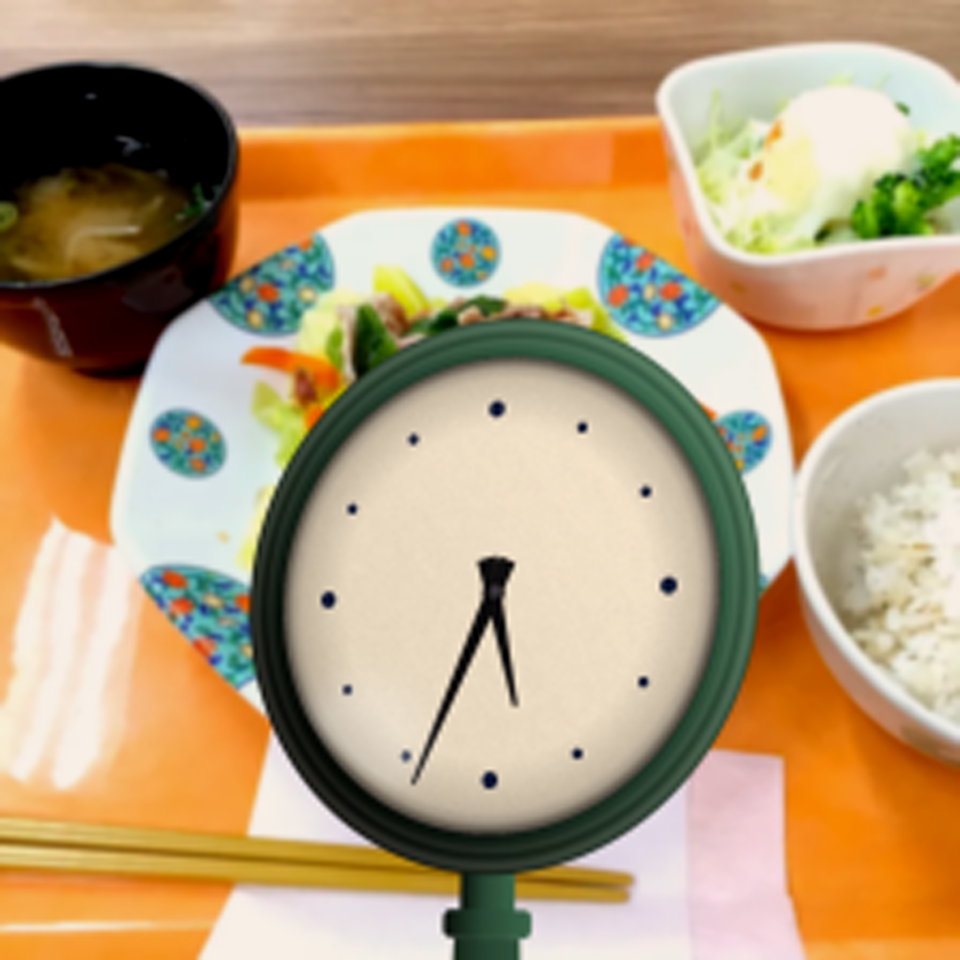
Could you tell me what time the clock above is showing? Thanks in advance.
5:34
